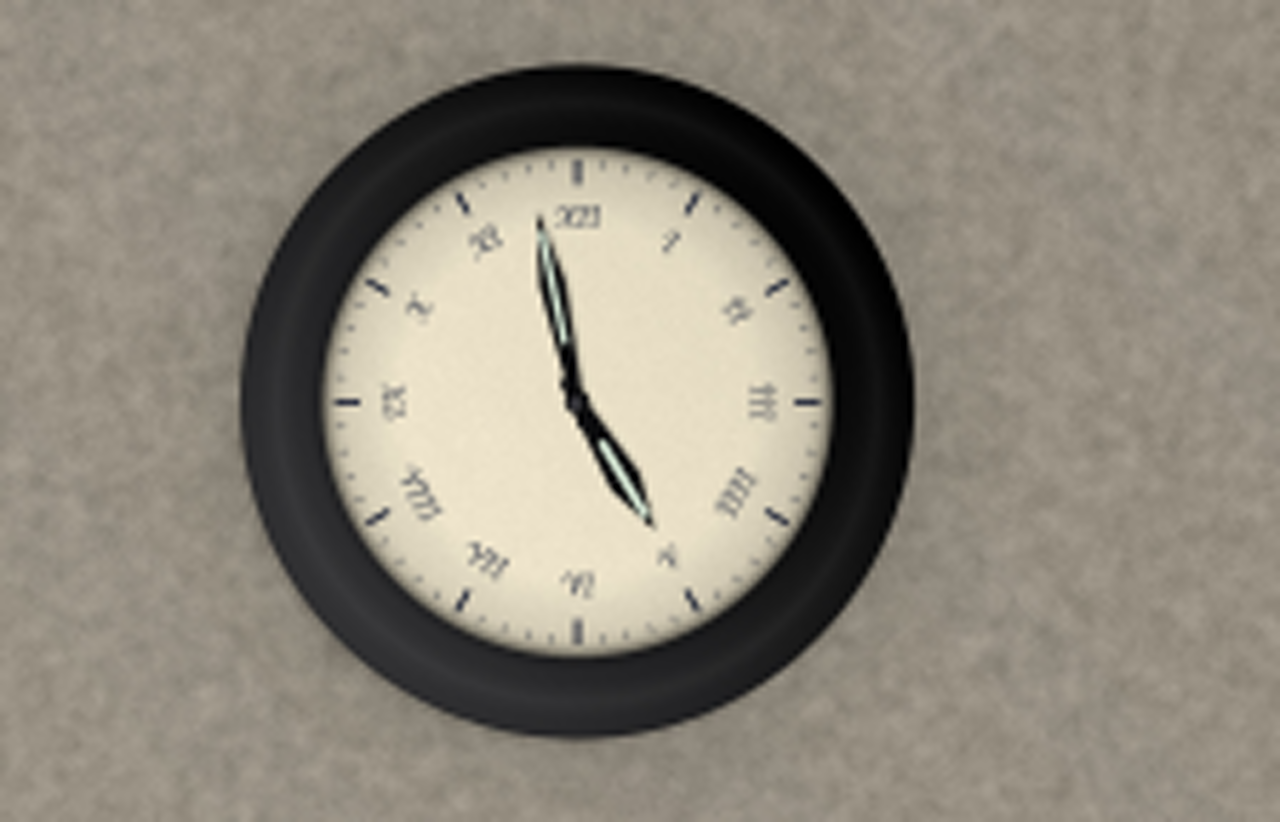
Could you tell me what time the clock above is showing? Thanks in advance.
4:58
